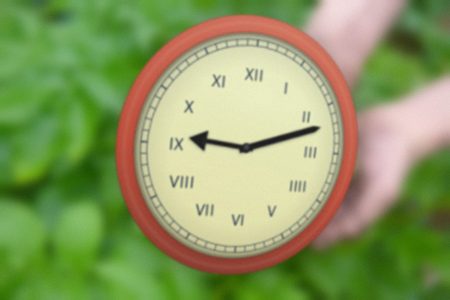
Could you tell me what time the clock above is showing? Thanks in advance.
9:12
